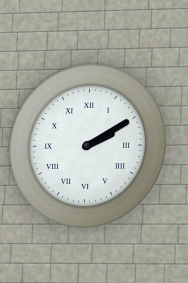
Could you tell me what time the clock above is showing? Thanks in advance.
2:10
